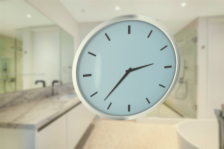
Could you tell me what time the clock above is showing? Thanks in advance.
2:37
